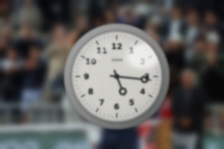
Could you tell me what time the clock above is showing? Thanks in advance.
5:16
